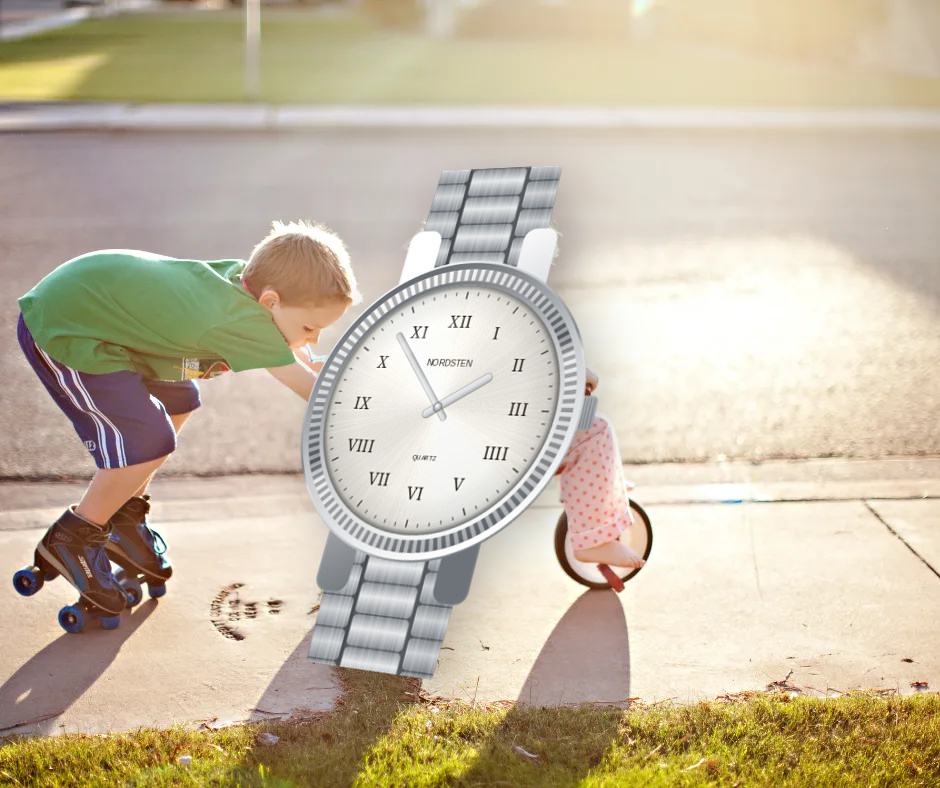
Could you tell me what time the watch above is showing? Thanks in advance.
1:53
